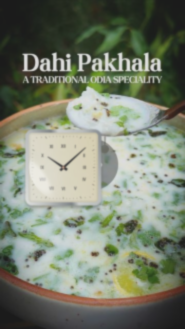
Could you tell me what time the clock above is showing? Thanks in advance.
10:08
